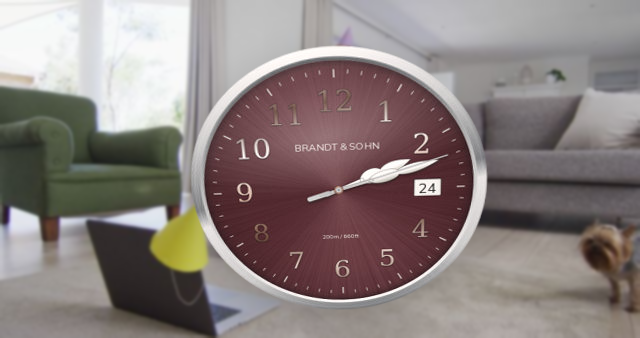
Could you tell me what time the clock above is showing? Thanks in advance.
2:12:12
